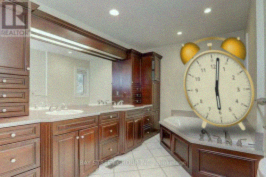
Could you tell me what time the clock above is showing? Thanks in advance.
6:02
